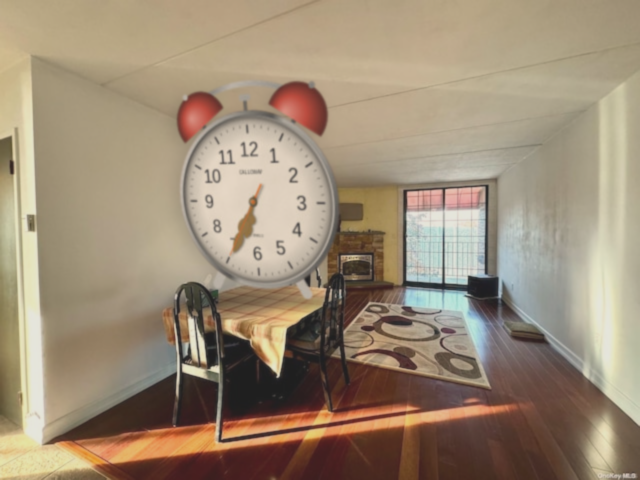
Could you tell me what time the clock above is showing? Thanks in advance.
6:34:35
